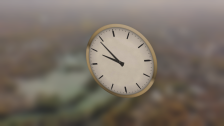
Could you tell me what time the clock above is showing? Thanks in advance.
9:54
